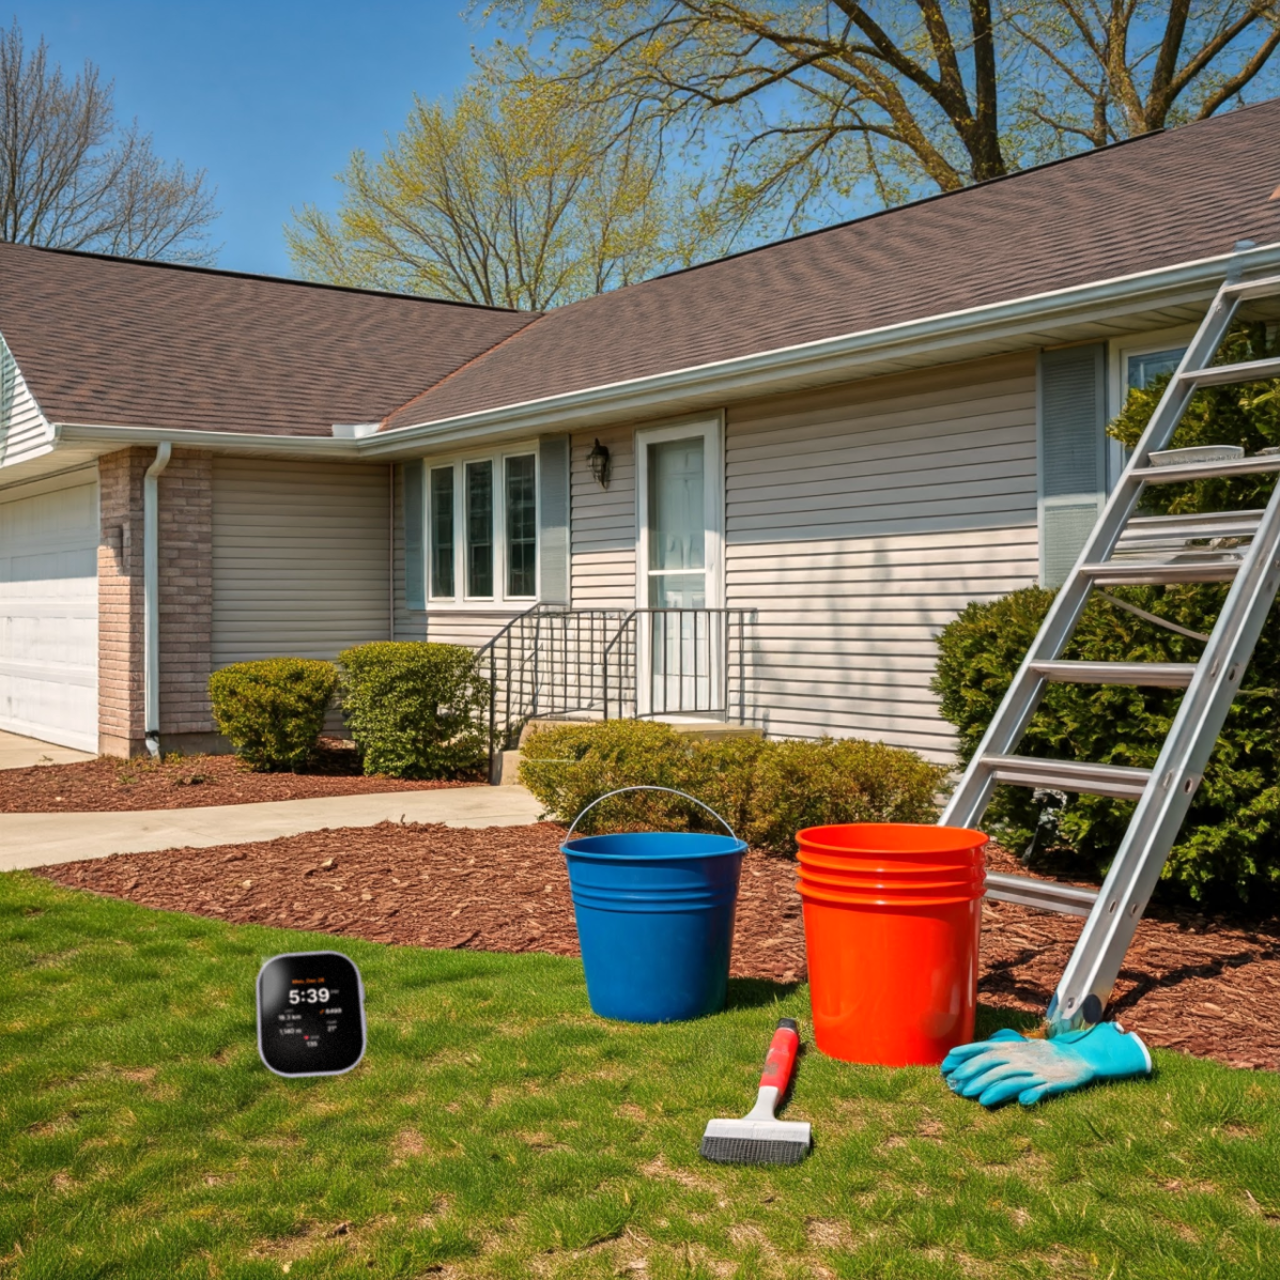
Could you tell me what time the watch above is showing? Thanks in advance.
5:39
